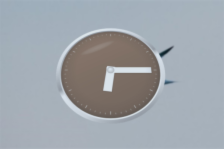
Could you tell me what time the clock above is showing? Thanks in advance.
6:15
